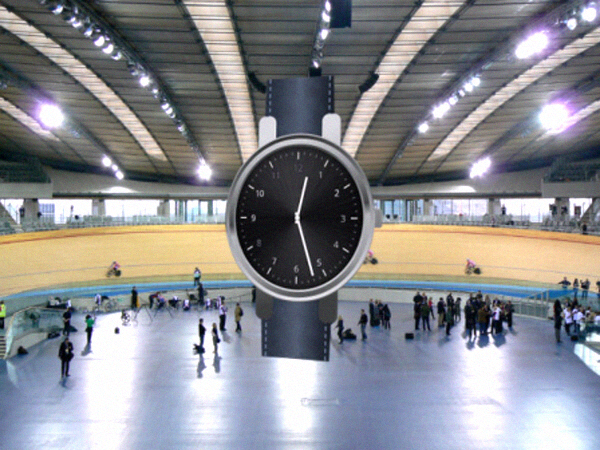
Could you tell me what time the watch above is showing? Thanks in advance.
12:27
